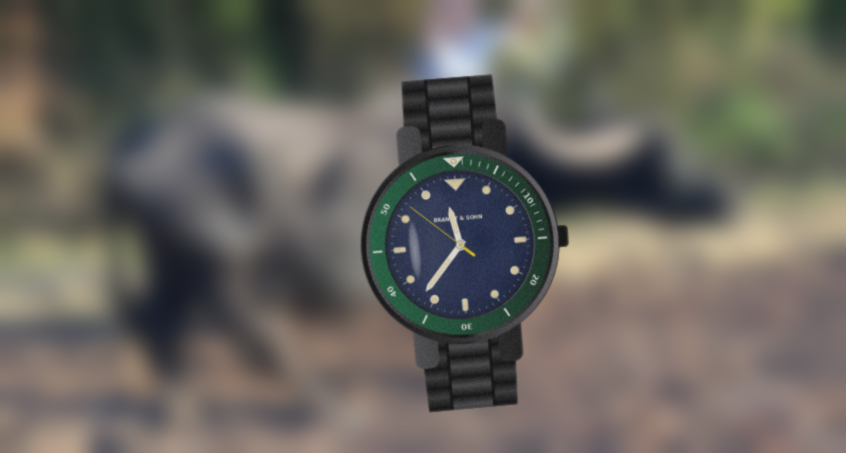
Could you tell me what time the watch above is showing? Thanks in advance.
11:36:52
